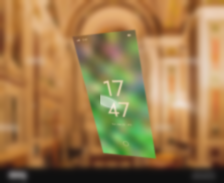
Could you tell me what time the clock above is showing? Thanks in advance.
17:47
